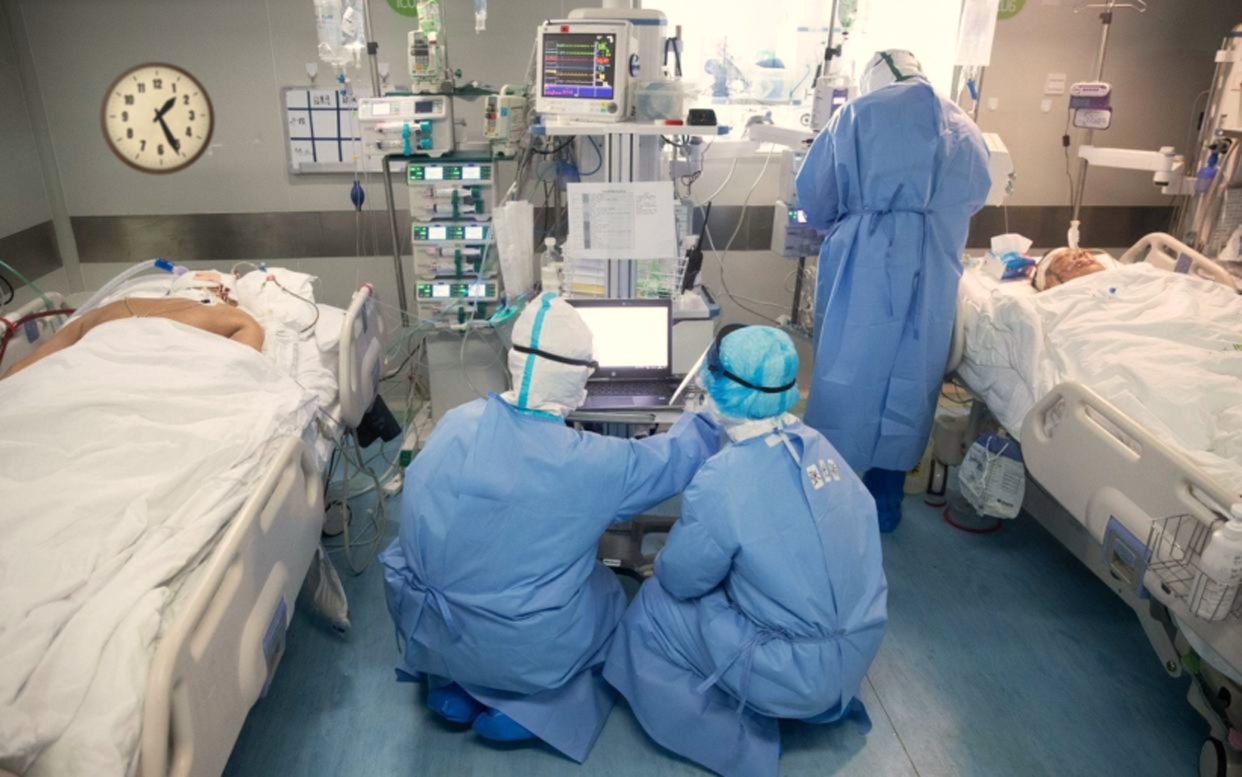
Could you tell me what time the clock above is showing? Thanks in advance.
1:26
